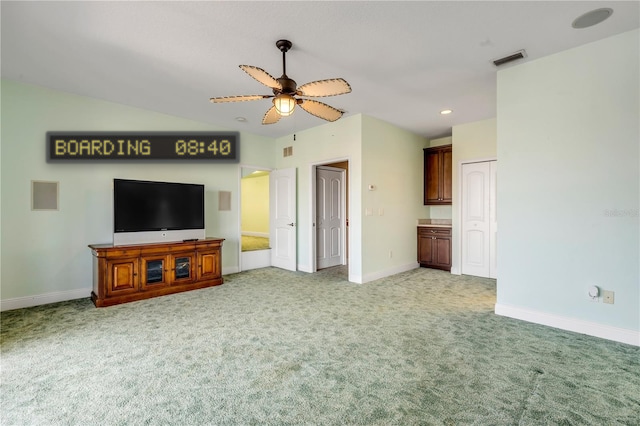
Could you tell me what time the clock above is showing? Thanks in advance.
8:40
